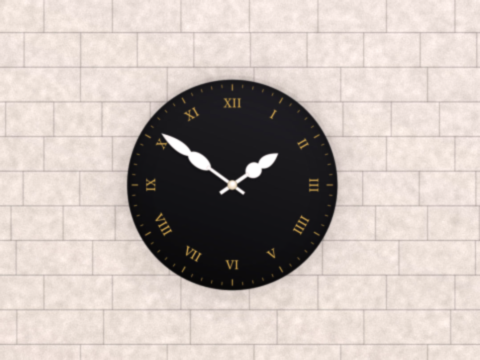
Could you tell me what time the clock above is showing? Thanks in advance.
1:51
